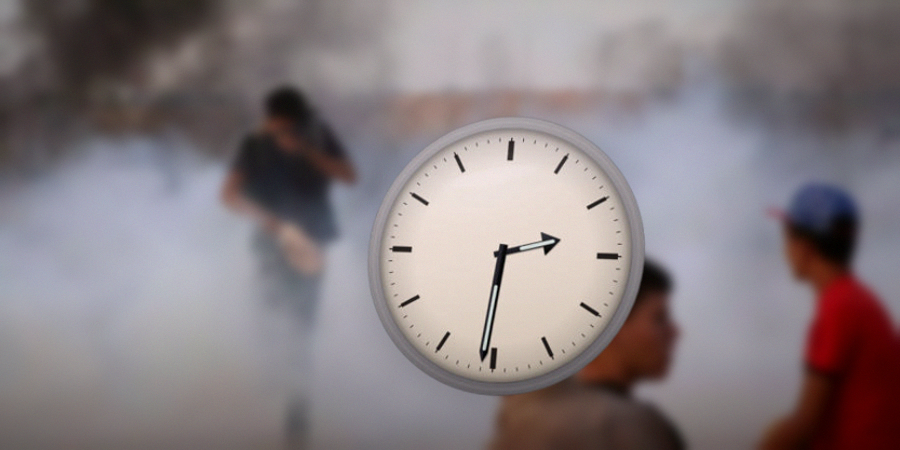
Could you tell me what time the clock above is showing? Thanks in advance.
2:31
